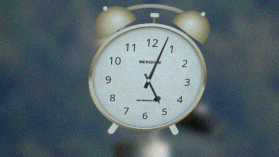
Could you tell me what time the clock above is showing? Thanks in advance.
5:03
